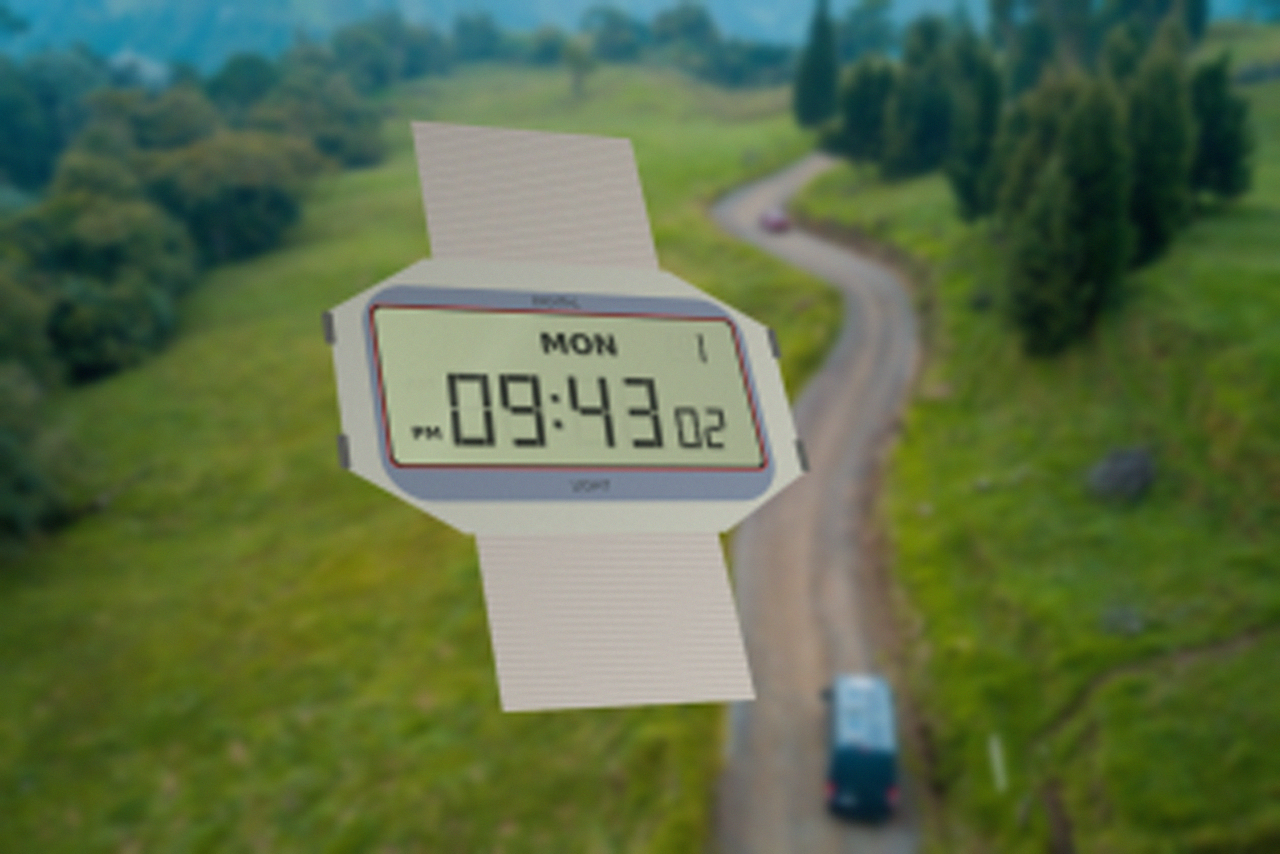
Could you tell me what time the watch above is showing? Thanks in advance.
9:43:02
